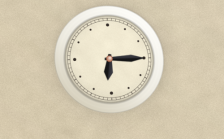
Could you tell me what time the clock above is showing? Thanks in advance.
6:15
